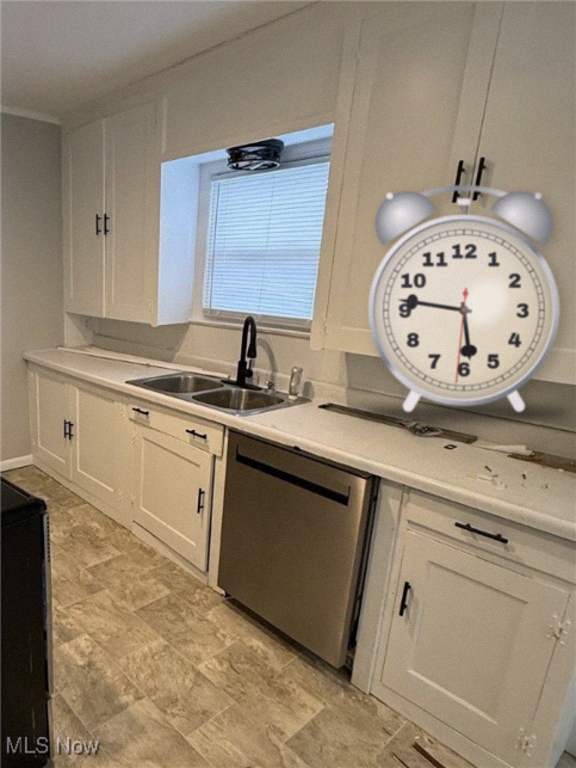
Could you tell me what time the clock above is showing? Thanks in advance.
5:46:31
